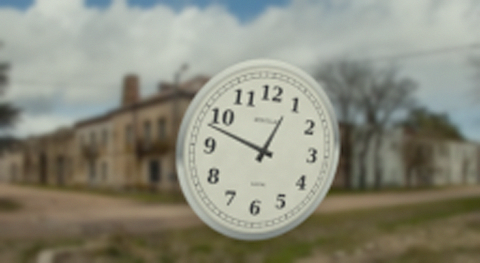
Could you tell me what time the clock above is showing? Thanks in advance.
12:48
